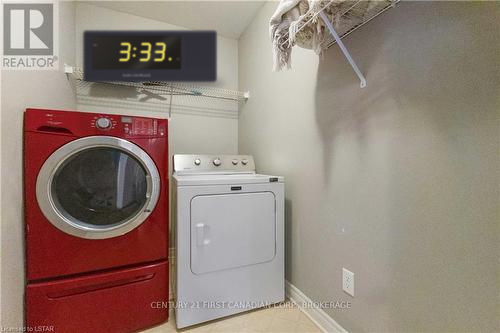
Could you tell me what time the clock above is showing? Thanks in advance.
3:33
